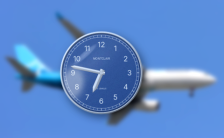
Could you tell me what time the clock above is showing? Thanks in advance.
6:47
